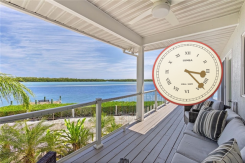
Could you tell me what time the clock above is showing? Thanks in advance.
3:23
